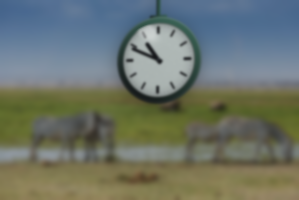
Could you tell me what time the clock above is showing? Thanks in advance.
10:49
